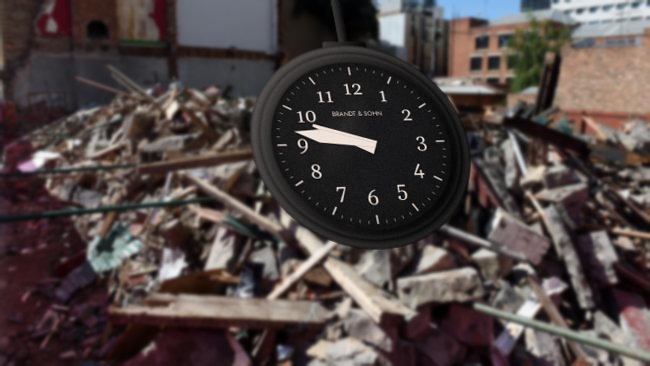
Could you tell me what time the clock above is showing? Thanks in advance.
9:47
